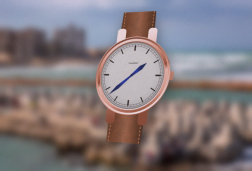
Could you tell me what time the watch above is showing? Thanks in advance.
1:38
